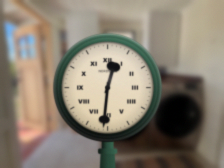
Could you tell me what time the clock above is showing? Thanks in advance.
12:31
